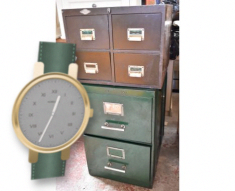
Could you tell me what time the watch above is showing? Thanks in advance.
12:34
